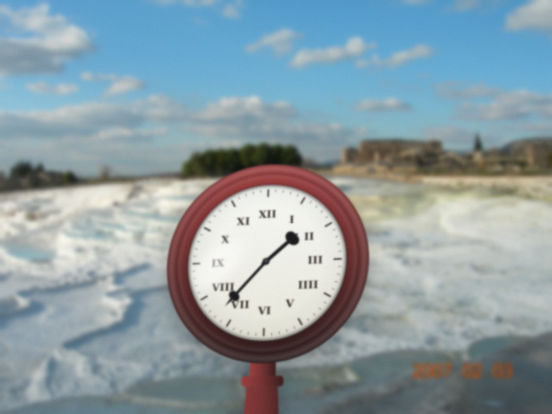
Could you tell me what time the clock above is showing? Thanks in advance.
1:37
